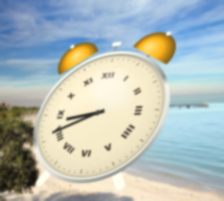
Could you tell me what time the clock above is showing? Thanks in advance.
8:41
